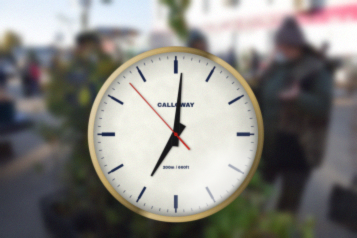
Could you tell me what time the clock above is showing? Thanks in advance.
7:00:53
